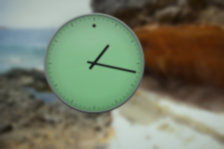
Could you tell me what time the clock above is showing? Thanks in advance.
1:17
